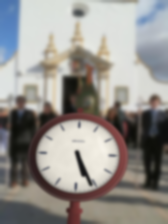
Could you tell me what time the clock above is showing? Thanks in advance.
5:26
